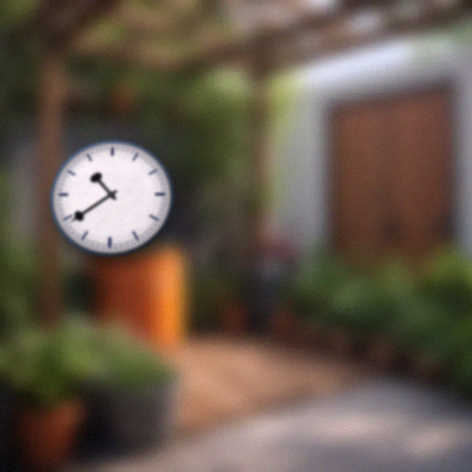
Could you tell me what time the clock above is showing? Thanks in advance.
10:39
